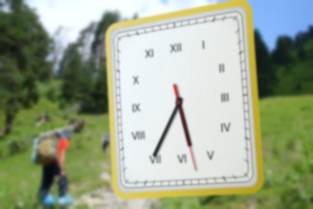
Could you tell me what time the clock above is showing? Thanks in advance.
5:35:28
